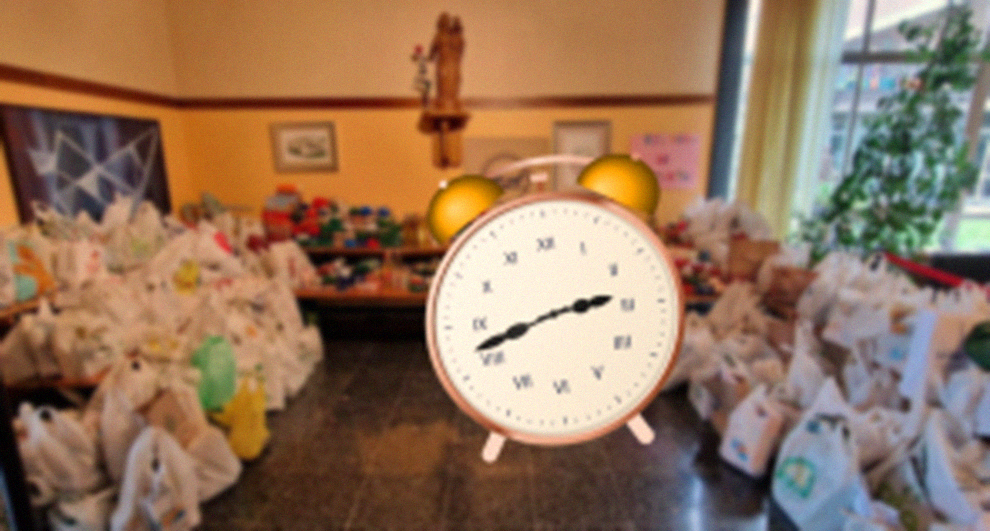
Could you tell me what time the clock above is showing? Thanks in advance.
2:42
